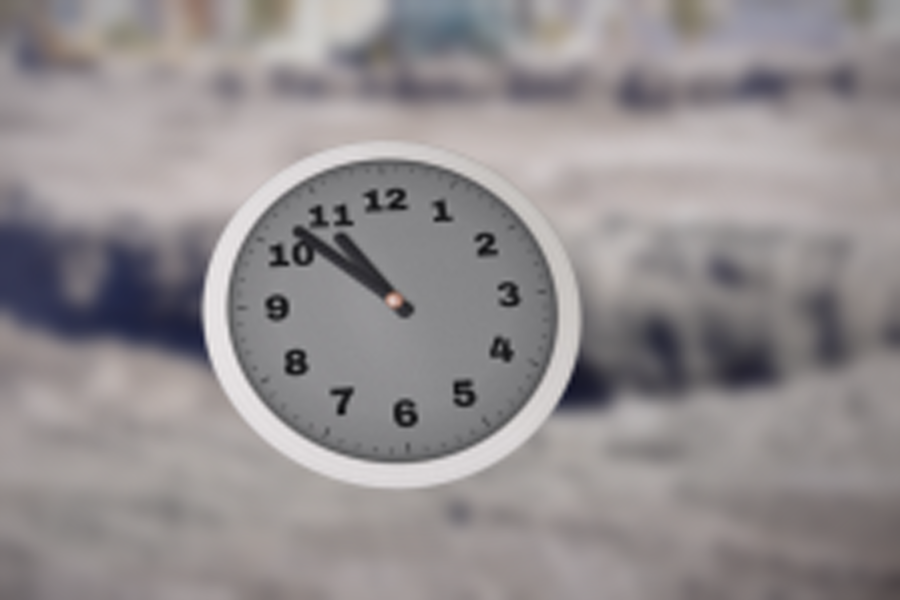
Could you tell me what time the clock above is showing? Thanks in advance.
10:52
